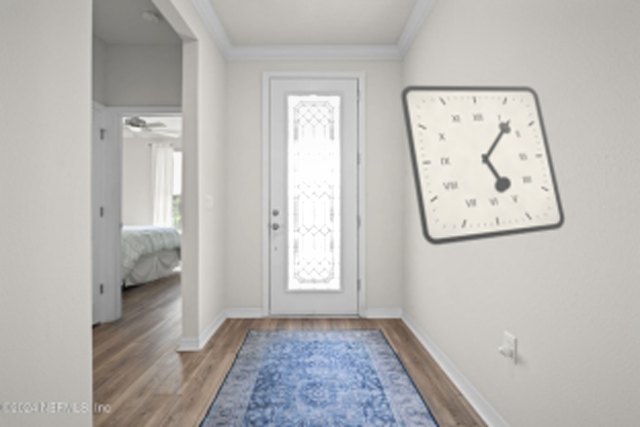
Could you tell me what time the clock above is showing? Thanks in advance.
5:07
